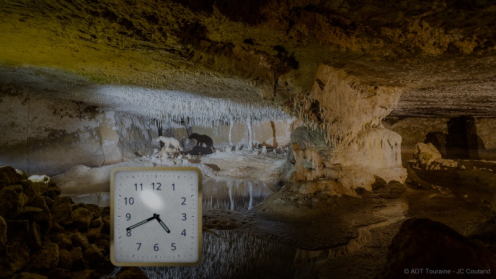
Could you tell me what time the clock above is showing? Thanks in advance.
4:41
